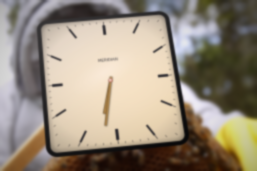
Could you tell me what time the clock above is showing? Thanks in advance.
6:32
